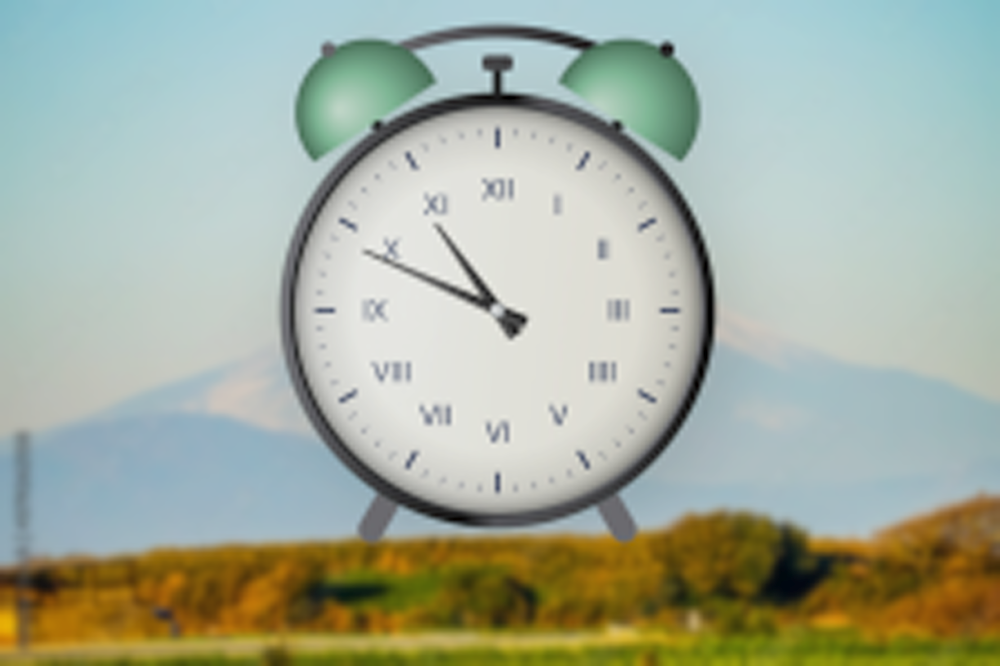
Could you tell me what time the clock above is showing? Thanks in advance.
10:49
